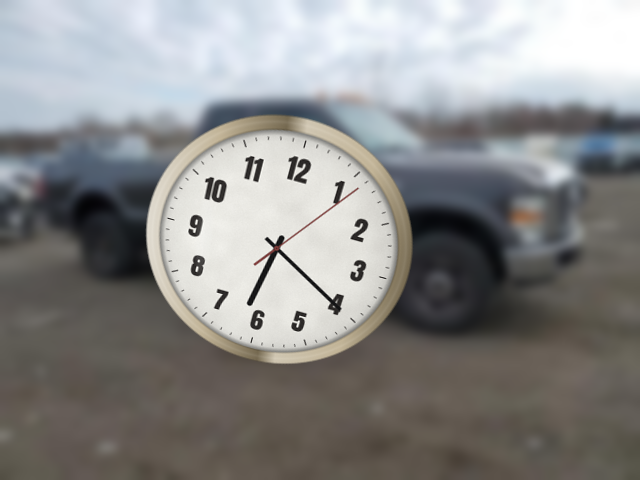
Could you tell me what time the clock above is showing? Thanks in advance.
6:20:06
